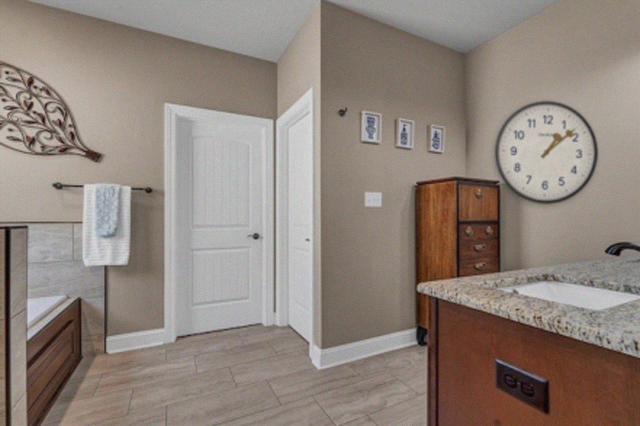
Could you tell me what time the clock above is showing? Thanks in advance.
1:08
